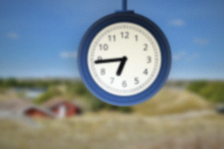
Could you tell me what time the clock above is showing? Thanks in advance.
6:44
